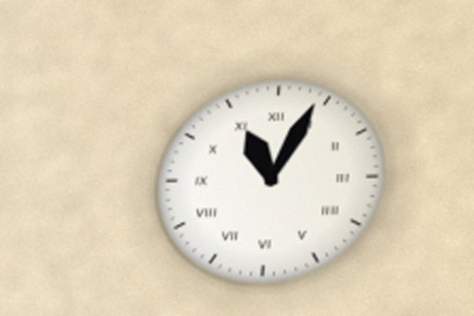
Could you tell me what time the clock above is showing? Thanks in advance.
11:04
